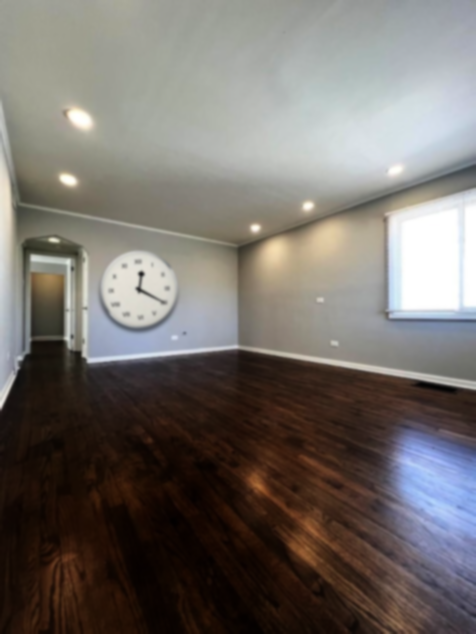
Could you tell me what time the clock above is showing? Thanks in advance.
12:20
